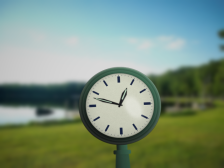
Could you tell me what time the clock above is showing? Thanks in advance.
12:48
